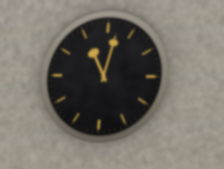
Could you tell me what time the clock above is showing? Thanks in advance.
11:02
